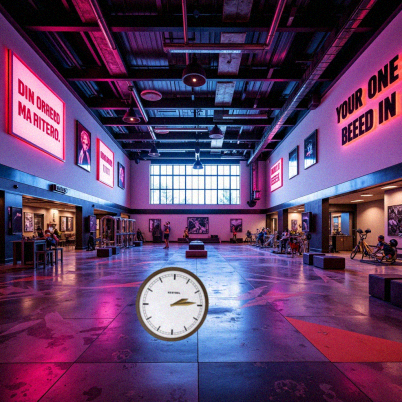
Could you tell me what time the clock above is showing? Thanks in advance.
2:14
